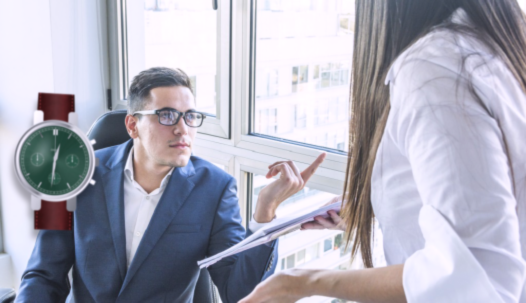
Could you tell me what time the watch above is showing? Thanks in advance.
12:31
